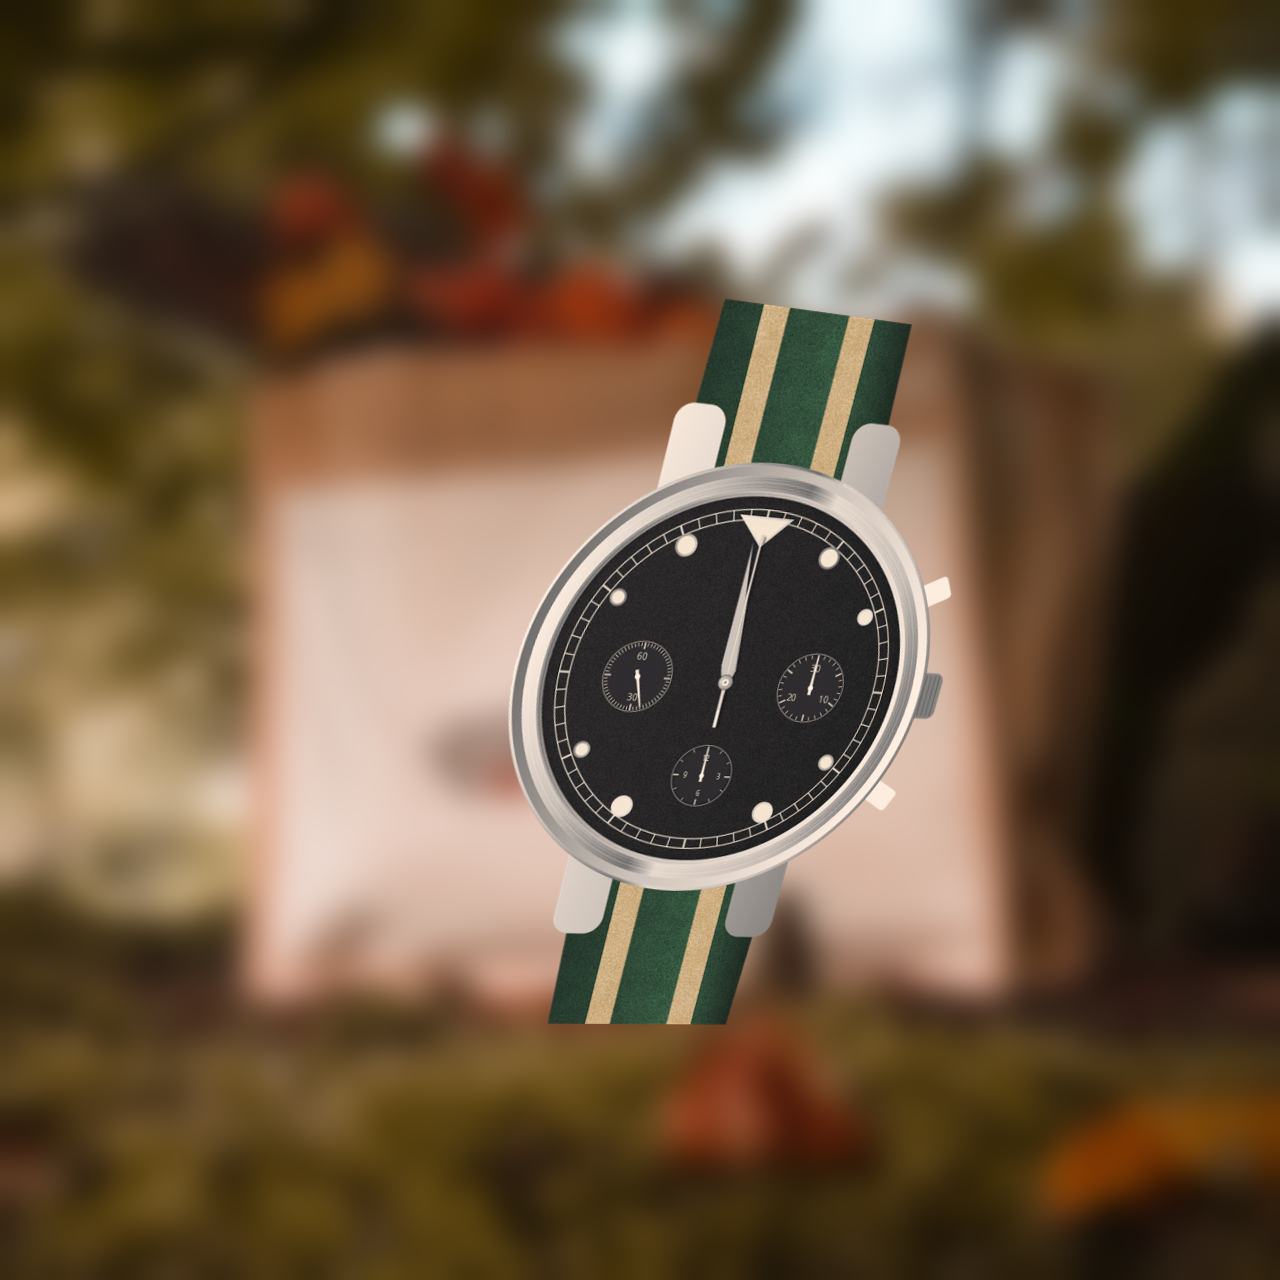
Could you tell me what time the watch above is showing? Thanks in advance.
11:59:27
